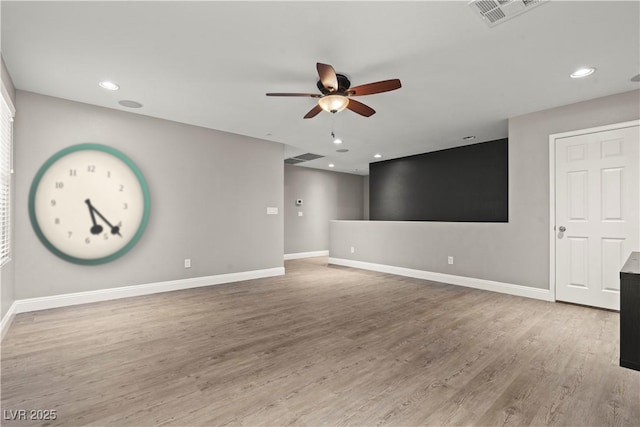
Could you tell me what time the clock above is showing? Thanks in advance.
5:22
